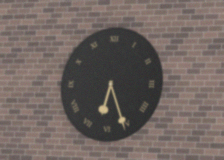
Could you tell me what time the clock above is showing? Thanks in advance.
6:26
